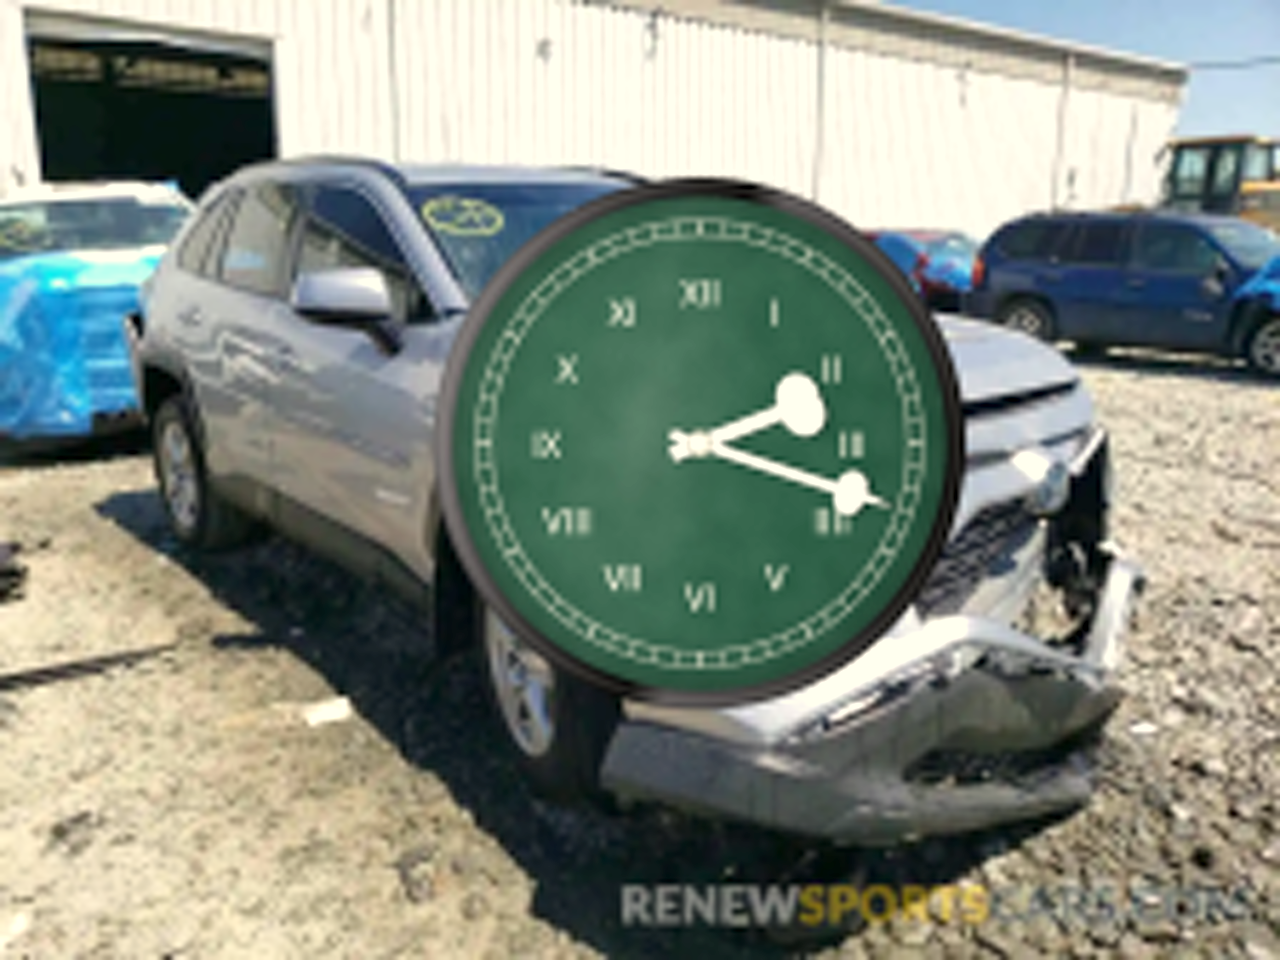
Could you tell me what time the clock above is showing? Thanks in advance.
2:18
